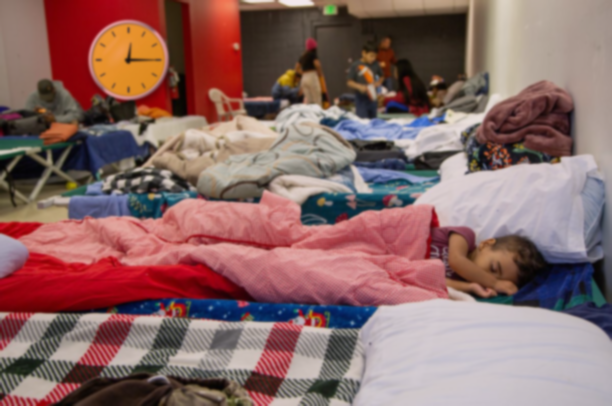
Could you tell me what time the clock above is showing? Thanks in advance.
12:15
